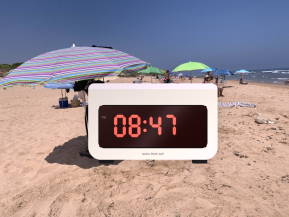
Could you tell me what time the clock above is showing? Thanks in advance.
8:47
